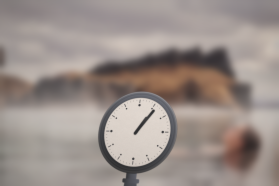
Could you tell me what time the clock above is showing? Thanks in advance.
1:06
